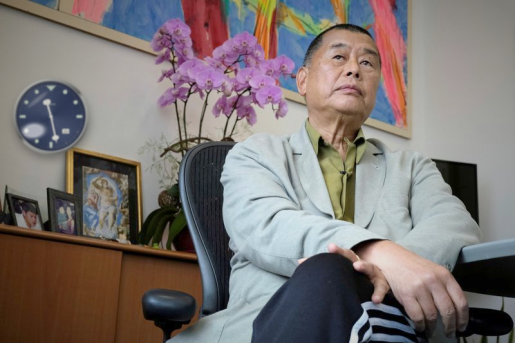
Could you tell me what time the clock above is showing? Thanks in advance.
11:28
